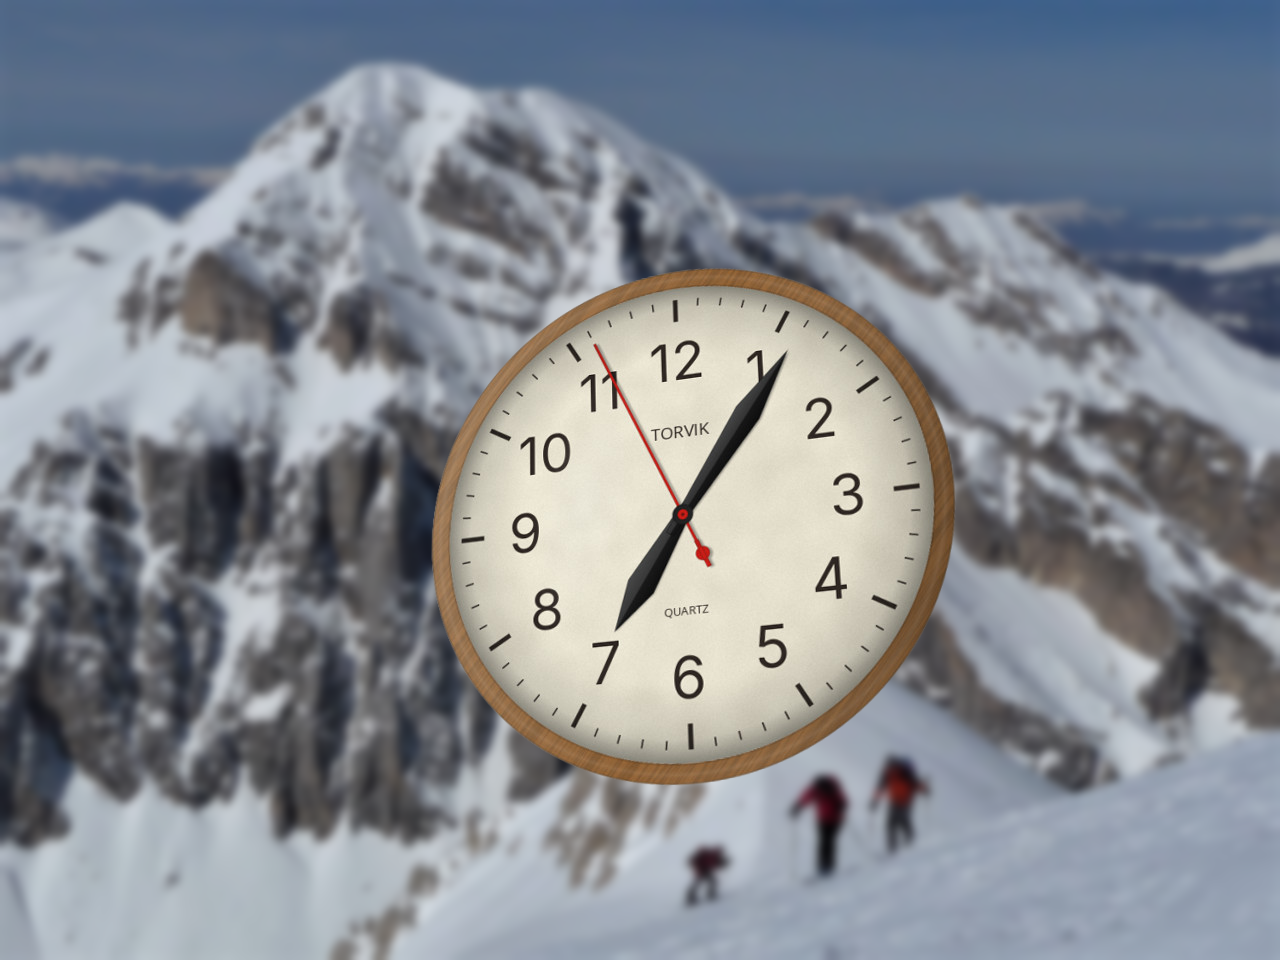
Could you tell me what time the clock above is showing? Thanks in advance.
7:05:56
